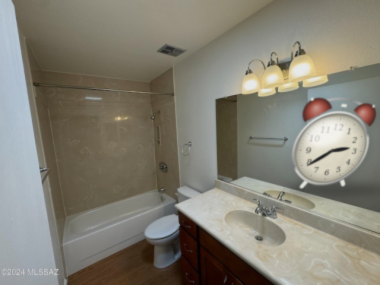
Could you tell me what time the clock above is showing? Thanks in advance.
2:39
